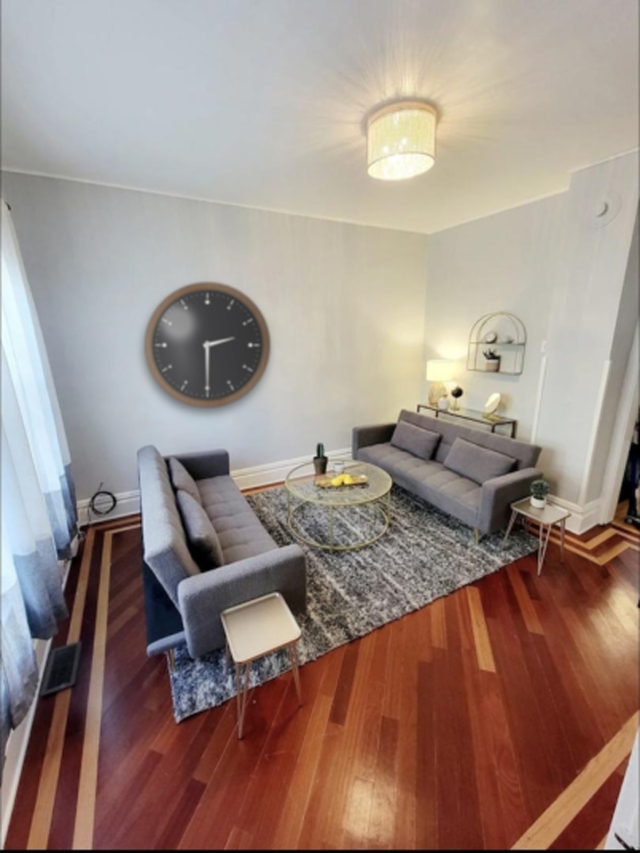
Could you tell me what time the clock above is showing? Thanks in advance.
2:30
